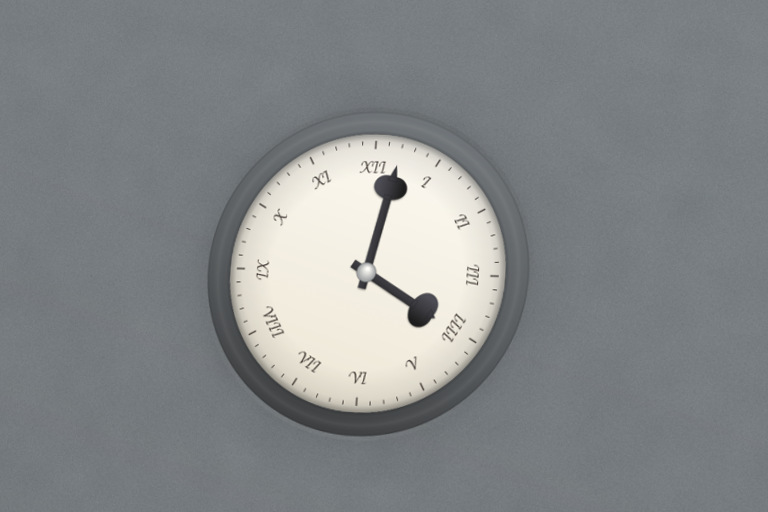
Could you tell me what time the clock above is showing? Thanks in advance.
4:02
